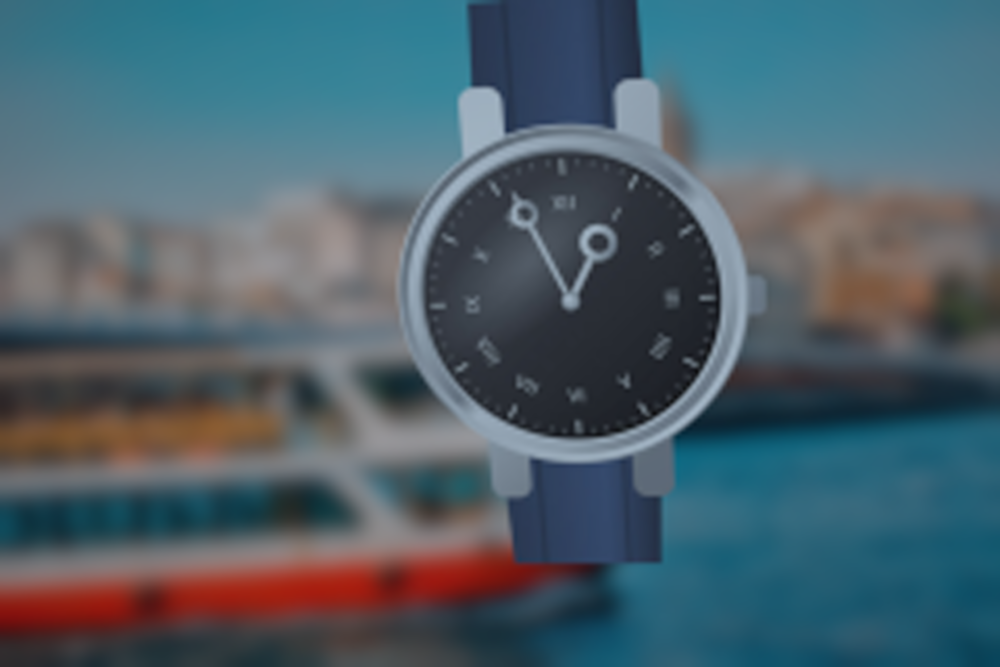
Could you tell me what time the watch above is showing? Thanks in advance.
12:56
